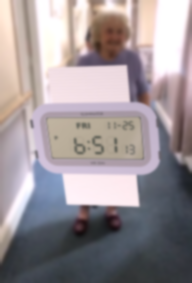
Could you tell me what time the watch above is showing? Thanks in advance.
6:51
